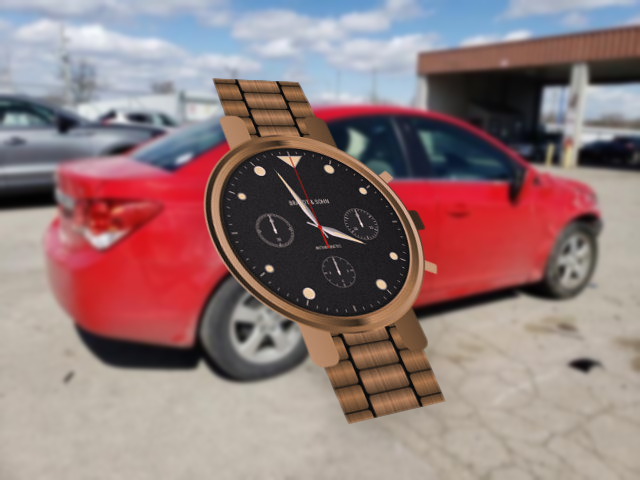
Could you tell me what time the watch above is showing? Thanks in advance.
3:57
